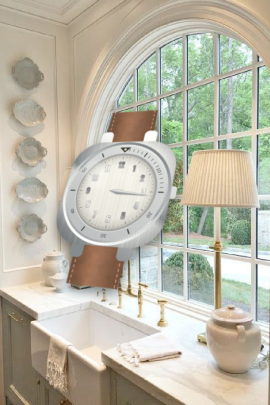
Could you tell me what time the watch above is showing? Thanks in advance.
3:16
